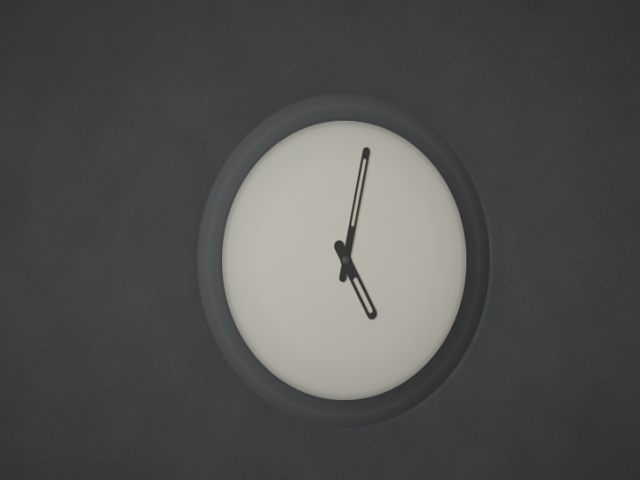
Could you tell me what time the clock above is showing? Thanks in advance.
5:02
